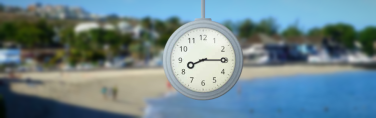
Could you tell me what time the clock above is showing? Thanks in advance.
8:15
